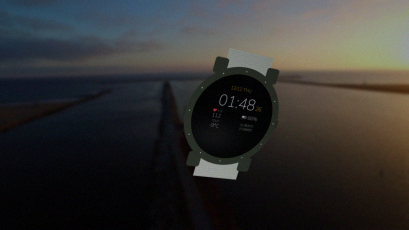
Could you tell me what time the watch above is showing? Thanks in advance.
1:48
